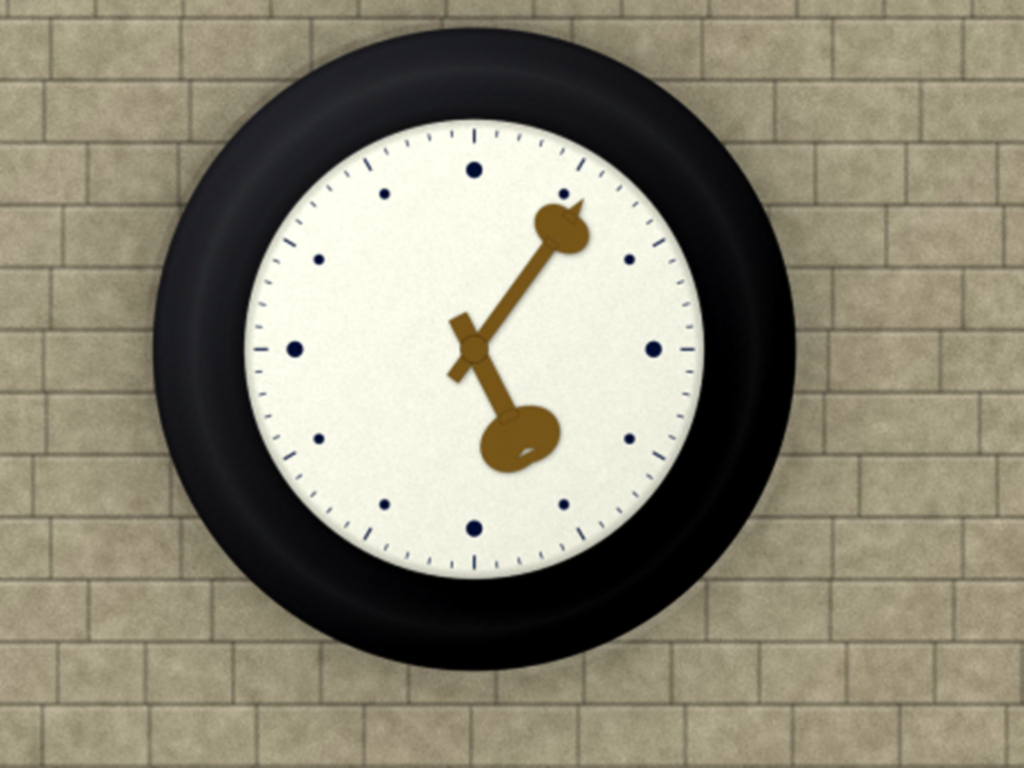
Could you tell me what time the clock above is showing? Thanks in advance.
5:06
